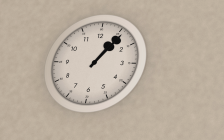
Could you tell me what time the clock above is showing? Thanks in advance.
1:06
